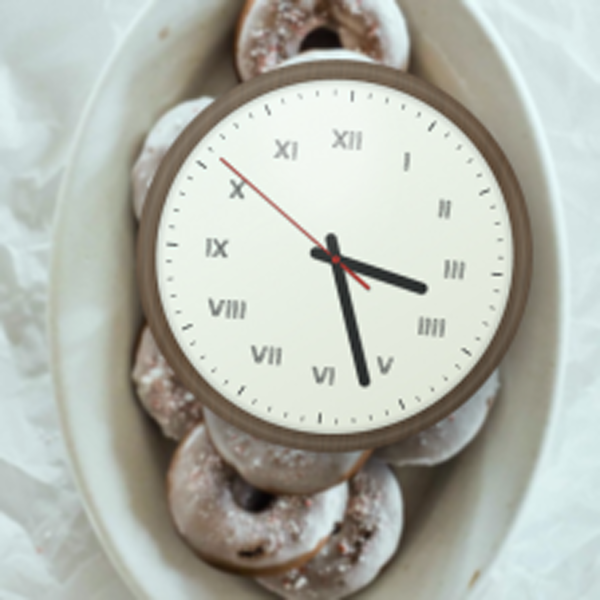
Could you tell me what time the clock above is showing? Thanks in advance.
3:26:51
